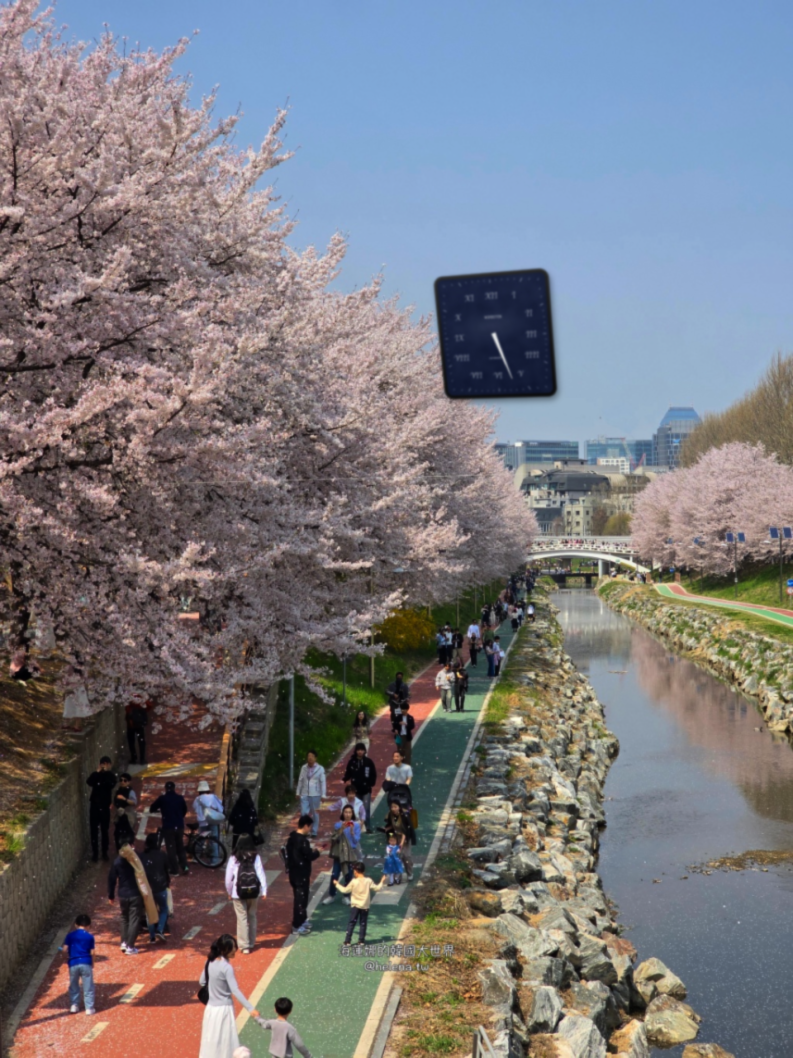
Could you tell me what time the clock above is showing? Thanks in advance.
5:27
